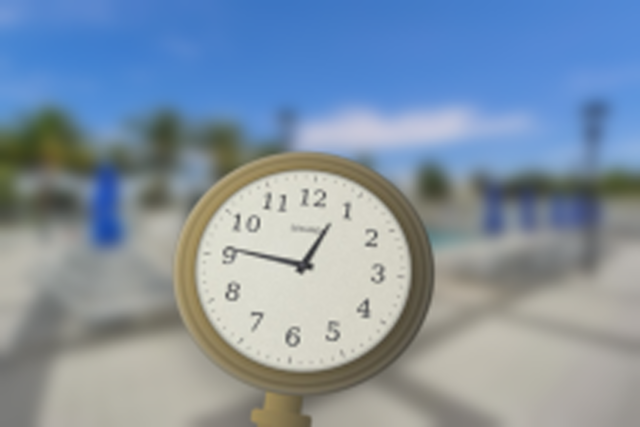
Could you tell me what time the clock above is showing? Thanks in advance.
12:46
